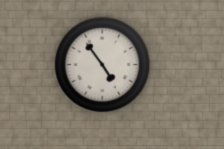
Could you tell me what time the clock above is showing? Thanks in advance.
4:54
